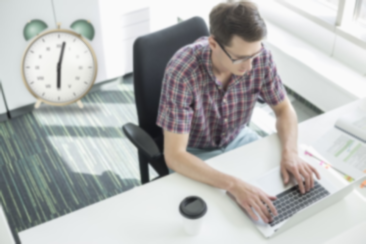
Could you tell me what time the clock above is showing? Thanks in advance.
6:02
